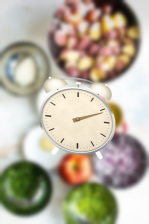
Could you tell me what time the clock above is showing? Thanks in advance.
2:11
